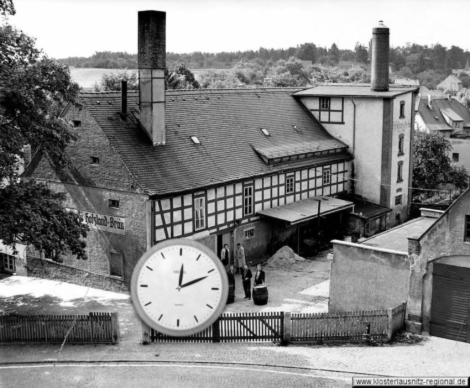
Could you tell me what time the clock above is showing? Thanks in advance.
12:11
